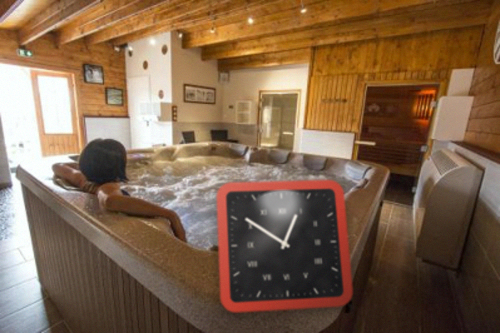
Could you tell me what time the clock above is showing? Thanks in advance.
12:51
